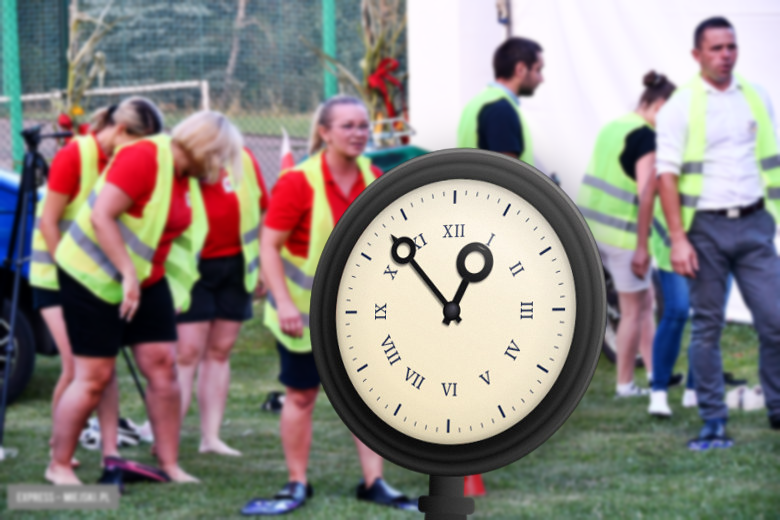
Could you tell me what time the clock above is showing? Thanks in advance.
12:53
